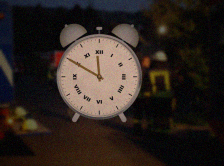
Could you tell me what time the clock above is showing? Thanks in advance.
11:50
